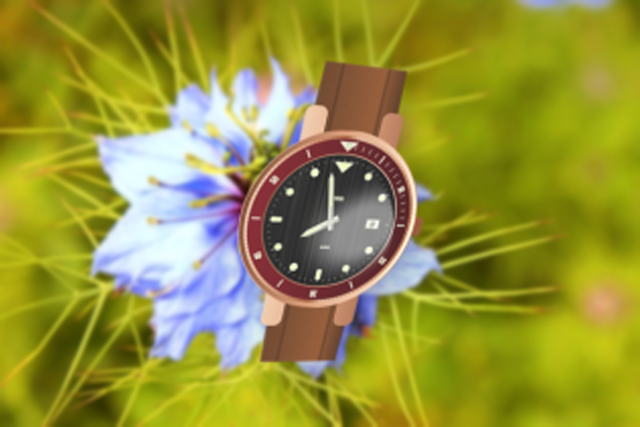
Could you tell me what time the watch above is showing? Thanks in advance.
7:58
